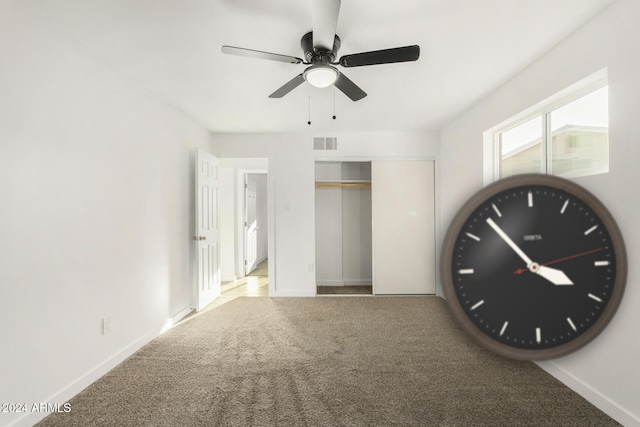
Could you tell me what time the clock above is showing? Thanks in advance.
3:53:13
